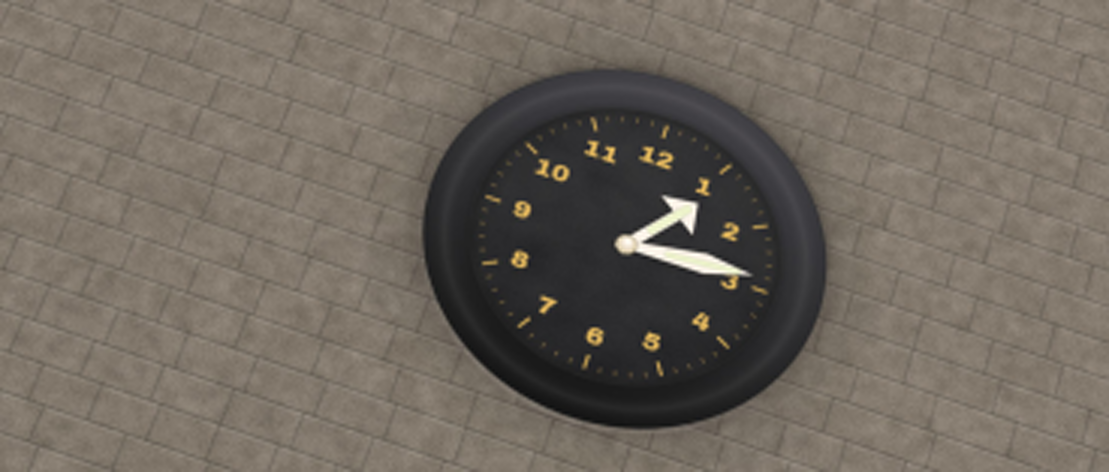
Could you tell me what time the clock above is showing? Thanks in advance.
1:14
